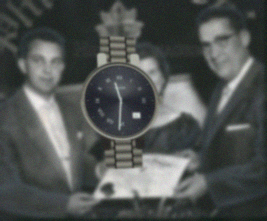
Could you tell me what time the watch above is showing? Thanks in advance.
11:31
